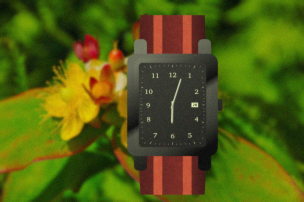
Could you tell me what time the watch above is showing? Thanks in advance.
6:03
